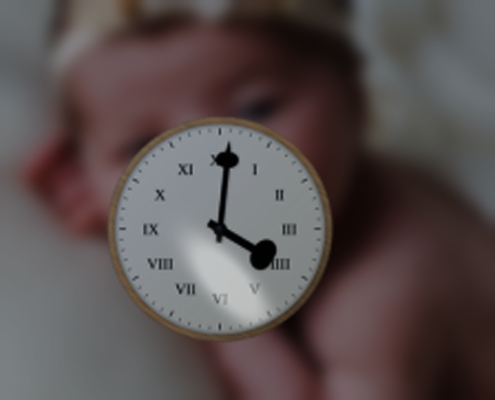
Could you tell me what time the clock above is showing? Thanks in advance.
4:01
